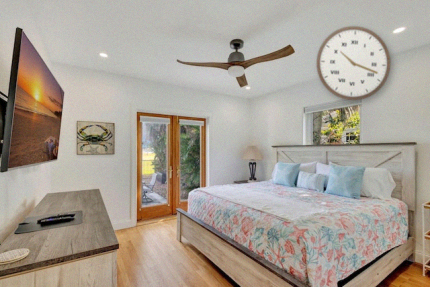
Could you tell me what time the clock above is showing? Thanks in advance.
10:18
